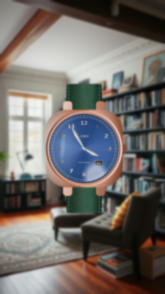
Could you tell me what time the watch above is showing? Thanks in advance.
3:55
